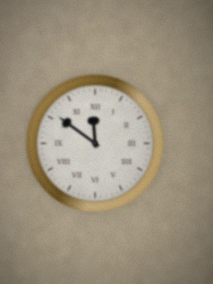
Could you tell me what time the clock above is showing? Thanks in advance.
11:51
